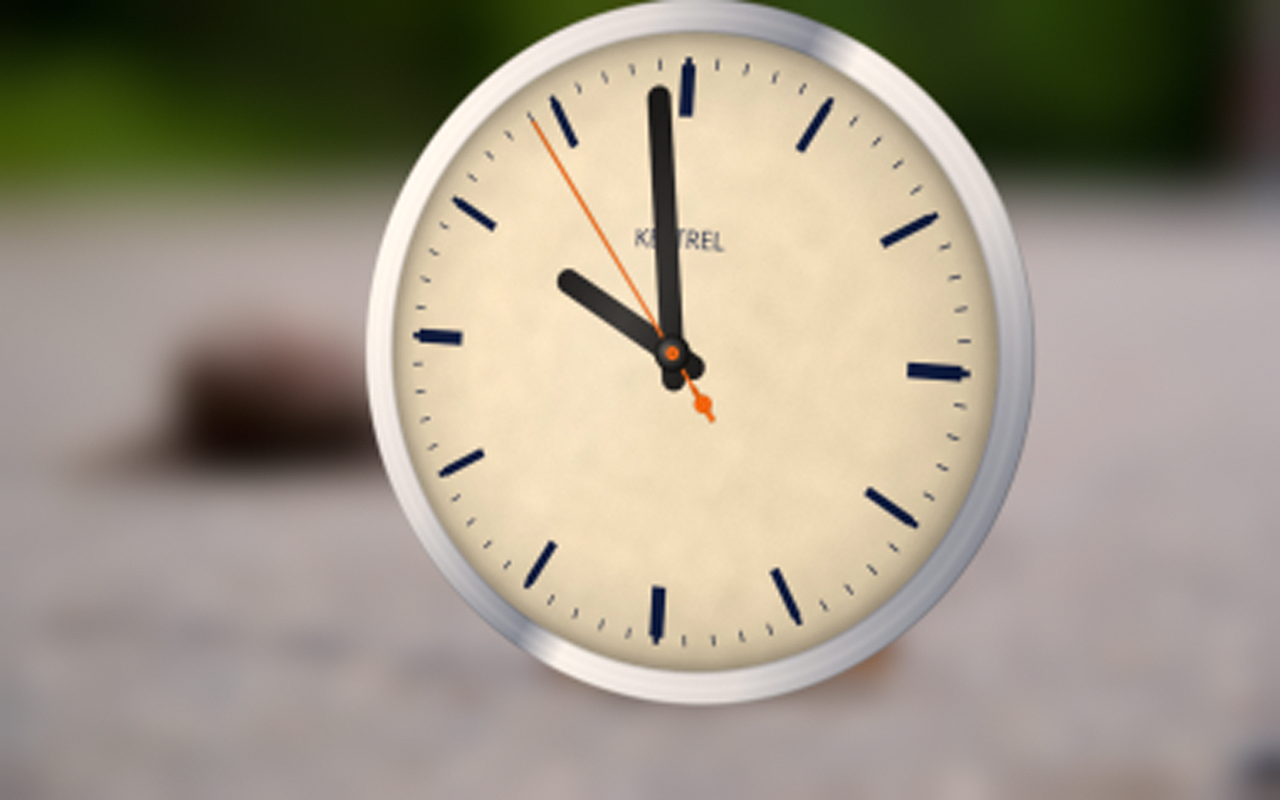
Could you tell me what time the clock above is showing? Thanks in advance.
9:58:54
